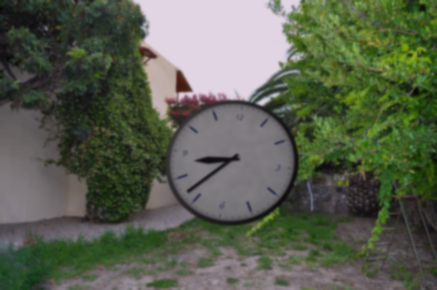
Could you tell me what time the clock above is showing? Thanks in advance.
8:37
